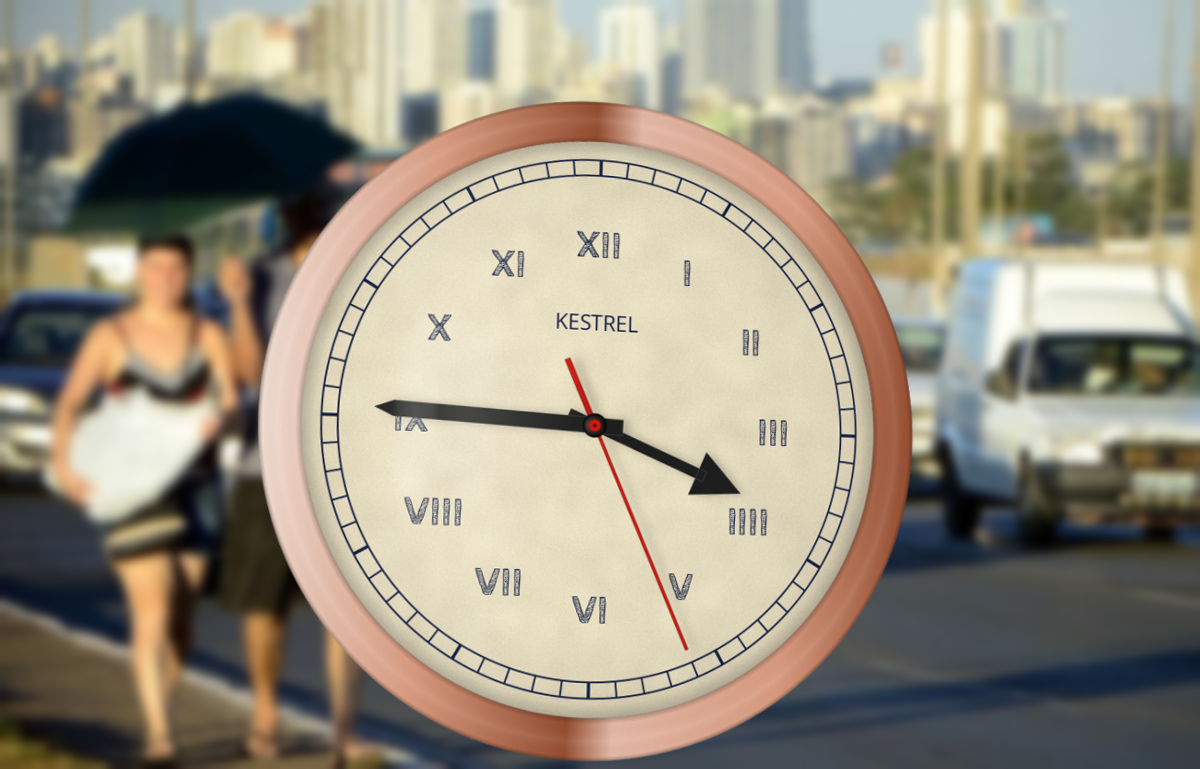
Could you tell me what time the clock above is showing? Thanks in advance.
3:45:26
